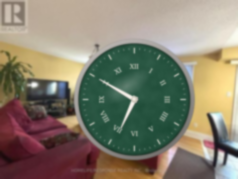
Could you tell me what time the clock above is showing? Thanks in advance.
6:50
